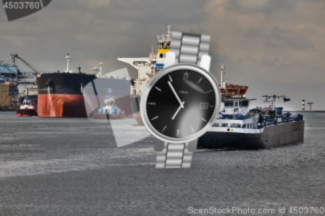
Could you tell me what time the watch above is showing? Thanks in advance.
6:54
